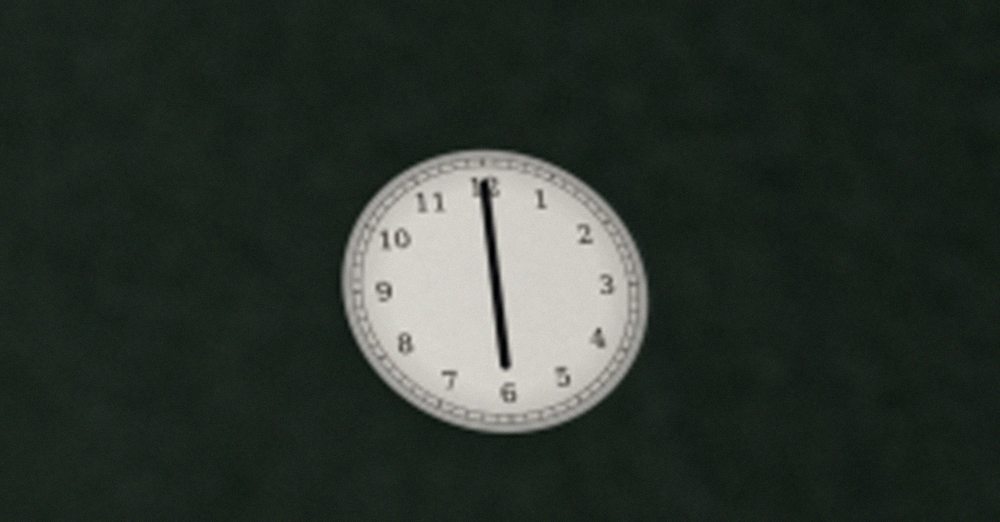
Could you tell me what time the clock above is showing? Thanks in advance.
6:00
